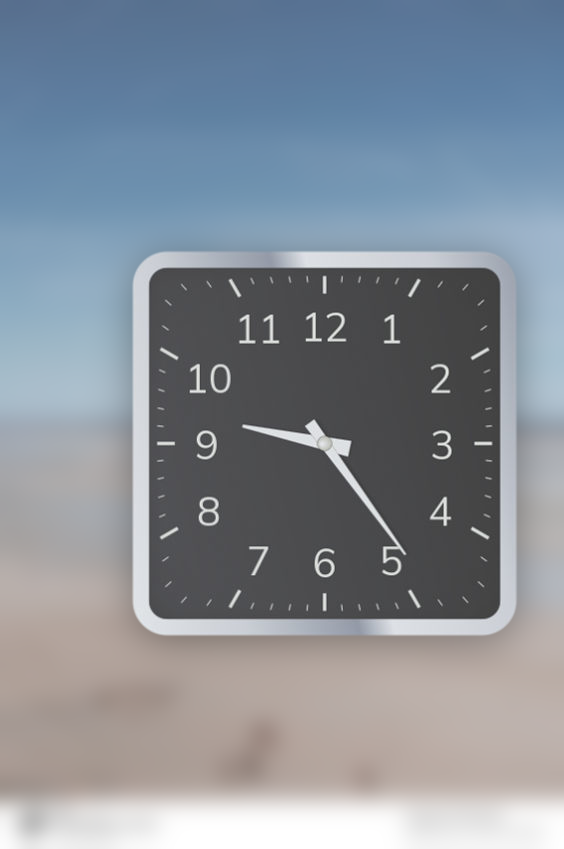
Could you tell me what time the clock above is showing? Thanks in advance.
9:24
